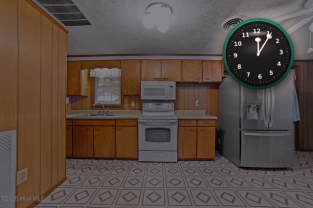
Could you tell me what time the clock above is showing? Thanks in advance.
12:06
